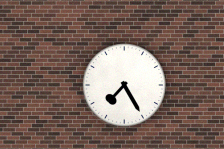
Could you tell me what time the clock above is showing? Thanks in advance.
7:25
